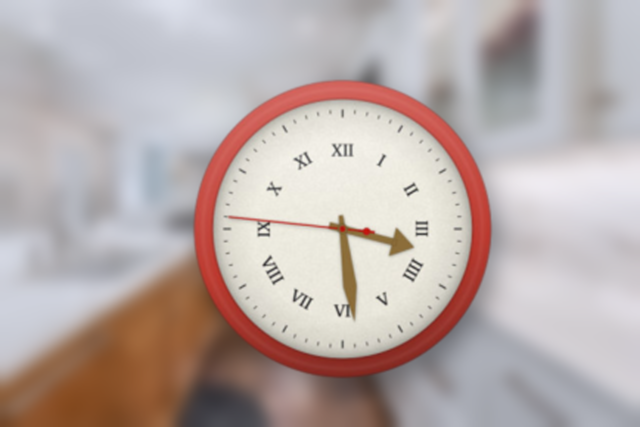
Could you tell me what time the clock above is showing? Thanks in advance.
3:28:46
